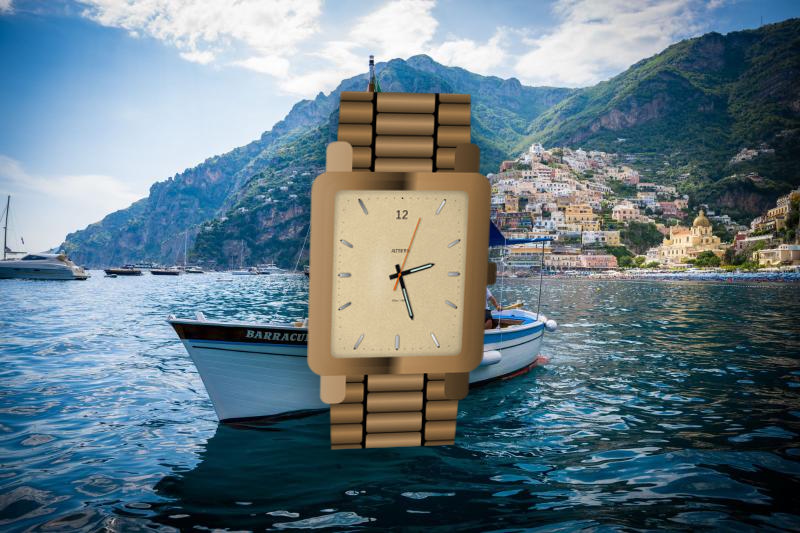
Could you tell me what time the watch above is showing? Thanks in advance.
2:27:03
